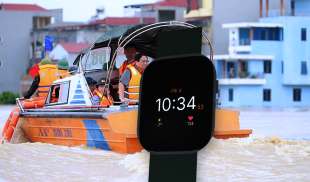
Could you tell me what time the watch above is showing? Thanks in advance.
10:34
